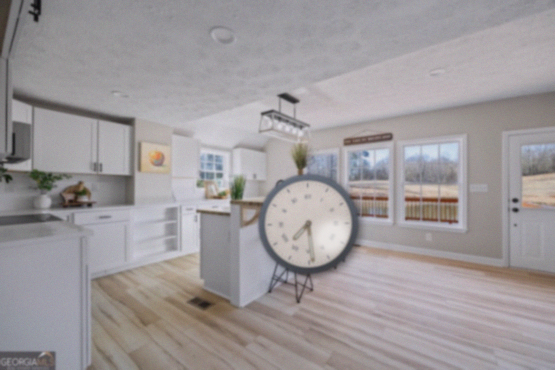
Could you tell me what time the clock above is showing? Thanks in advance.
7:29
